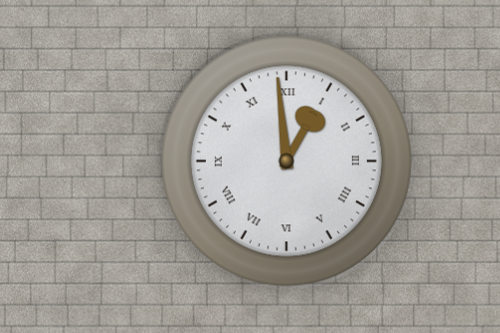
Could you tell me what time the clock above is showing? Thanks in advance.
12:59
